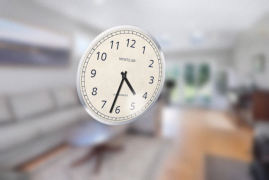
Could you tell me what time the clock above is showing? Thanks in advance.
4:32
